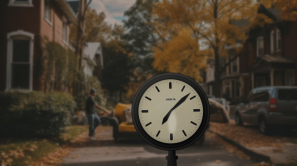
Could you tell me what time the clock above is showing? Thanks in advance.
7:08
